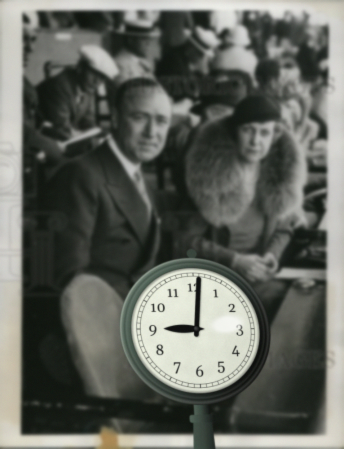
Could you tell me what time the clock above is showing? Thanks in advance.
9:01
